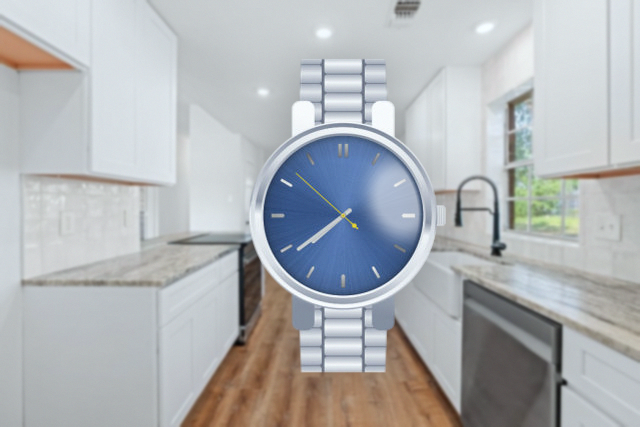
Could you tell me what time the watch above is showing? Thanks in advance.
7:38:52
